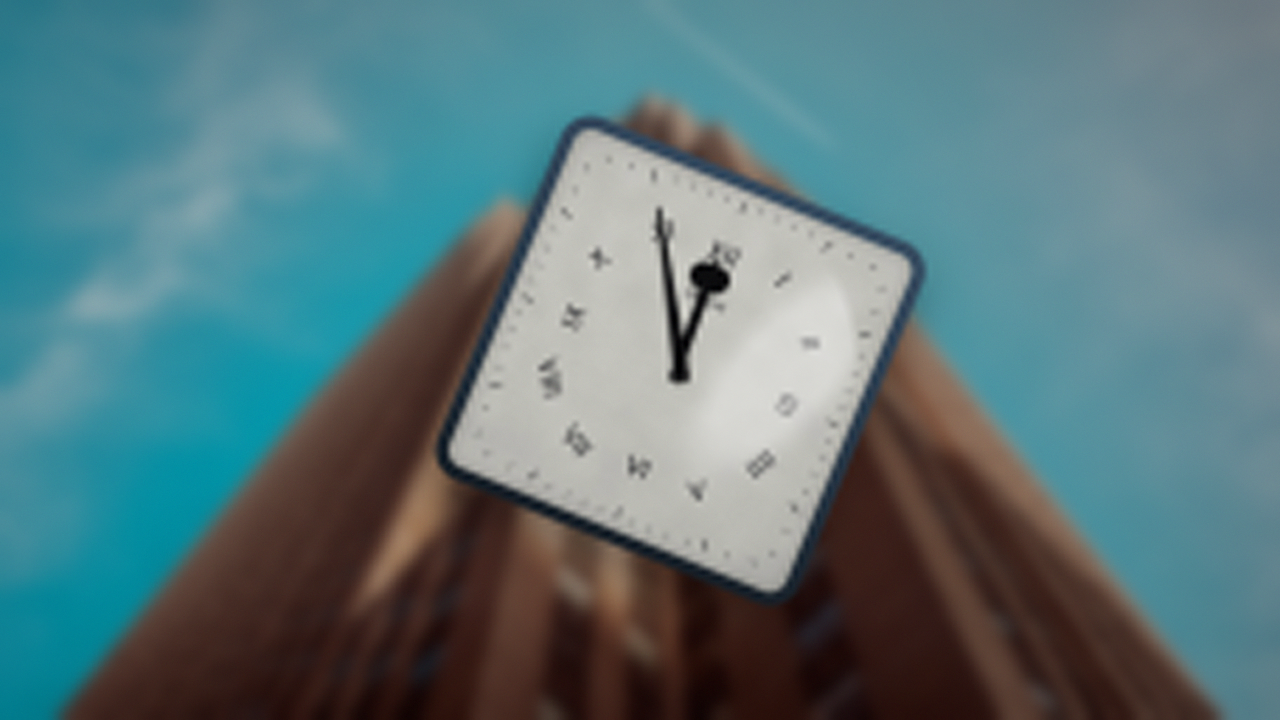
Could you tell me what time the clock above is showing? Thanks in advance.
11:55
